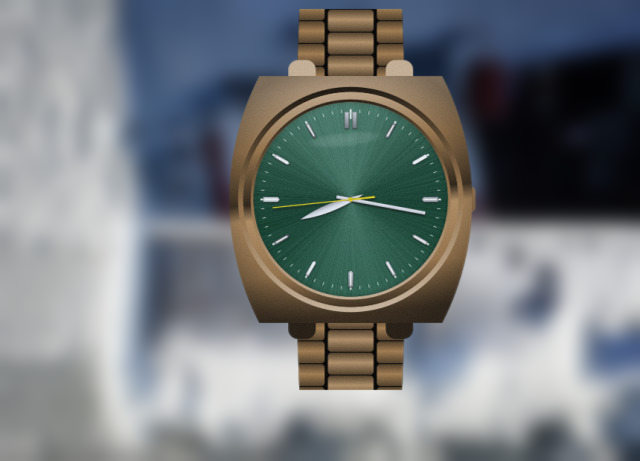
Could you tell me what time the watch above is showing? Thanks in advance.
8:16:44
